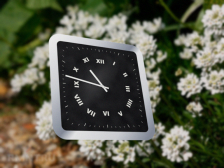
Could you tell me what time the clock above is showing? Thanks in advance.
10:47
